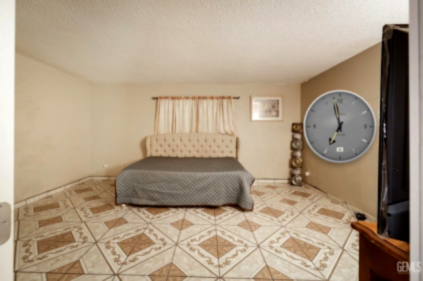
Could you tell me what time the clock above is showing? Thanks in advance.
6:58
